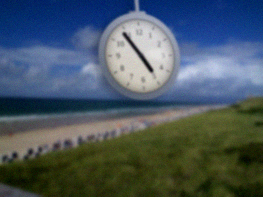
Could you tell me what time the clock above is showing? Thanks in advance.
4:54
